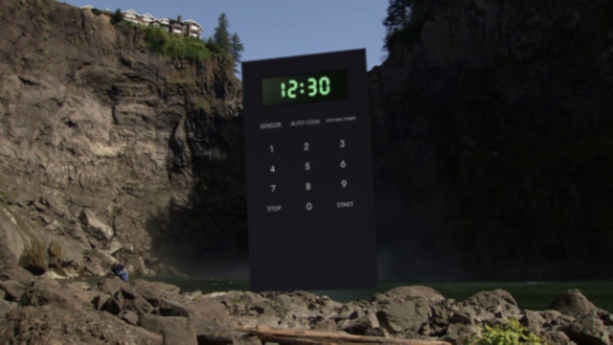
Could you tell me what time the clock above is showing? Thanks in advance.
12:30
